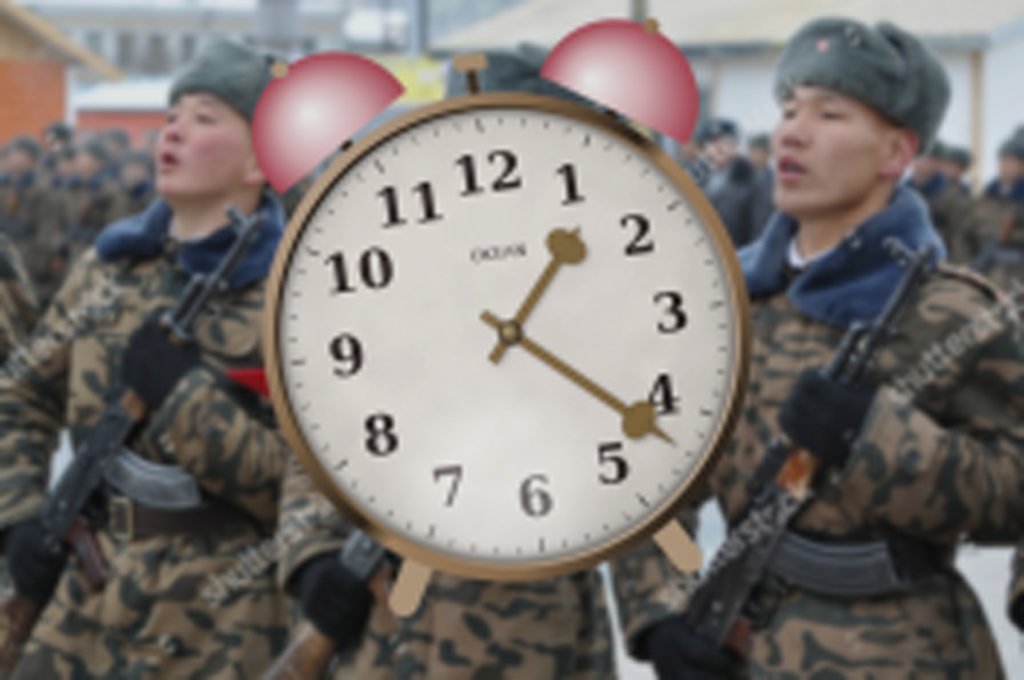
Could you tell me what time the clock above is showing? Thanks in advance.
1:22
